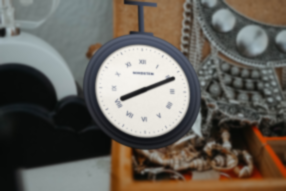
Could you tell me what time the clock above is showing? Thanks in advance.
8:11
